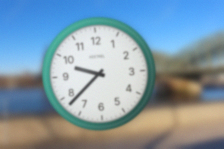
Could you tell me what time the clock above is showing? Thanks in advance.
9:38
